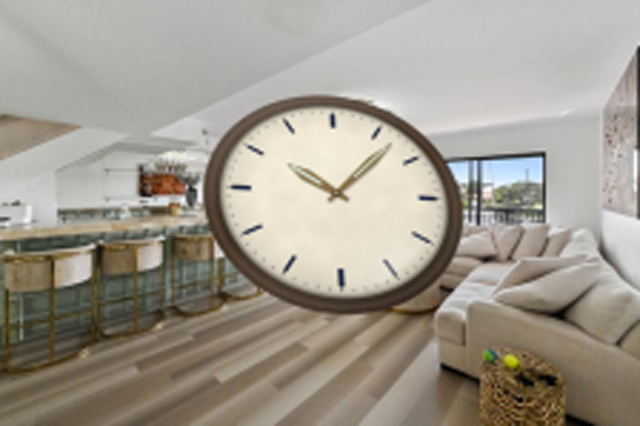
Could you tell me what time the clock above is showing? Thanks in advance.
10:07
